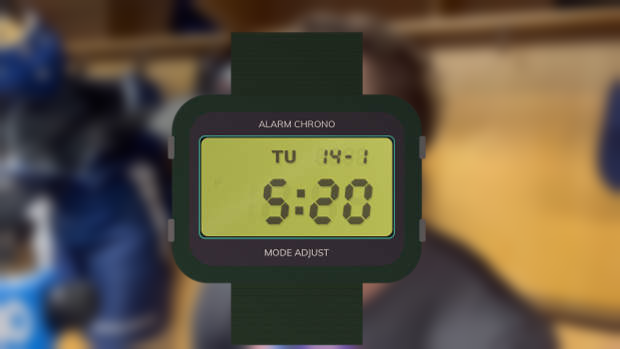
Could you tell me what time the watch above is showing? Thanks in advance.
5:20
